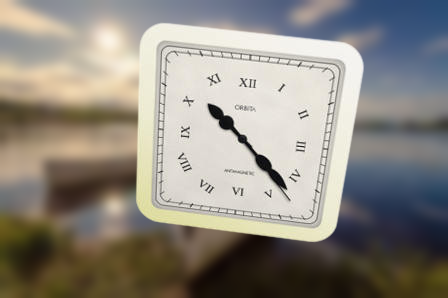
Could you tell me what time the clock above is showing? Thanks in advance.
10:22:23
